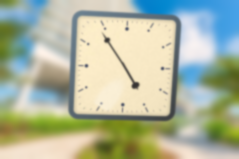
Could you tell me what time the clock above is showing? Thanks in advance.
4:54
